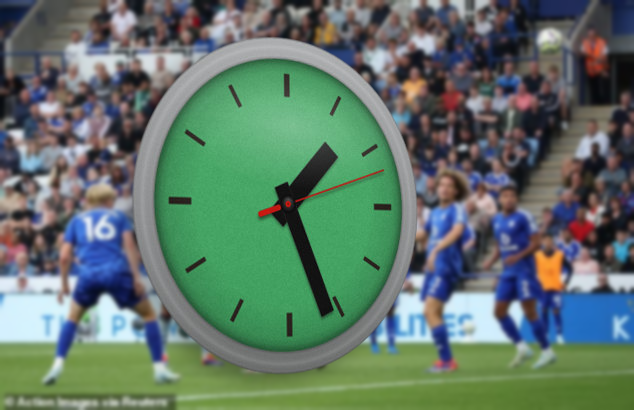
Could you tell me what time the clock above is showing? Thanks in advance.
1:26:12
